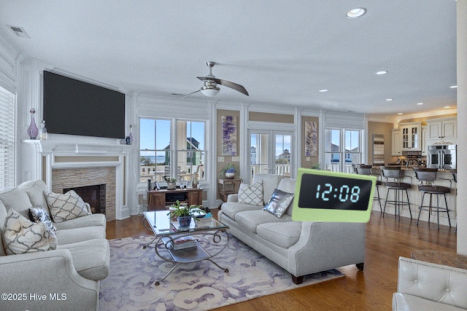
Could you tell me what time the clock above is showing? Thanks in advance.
12:08
